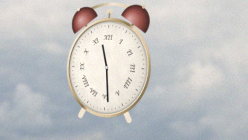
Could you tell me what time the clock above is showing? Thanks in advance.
11:29
